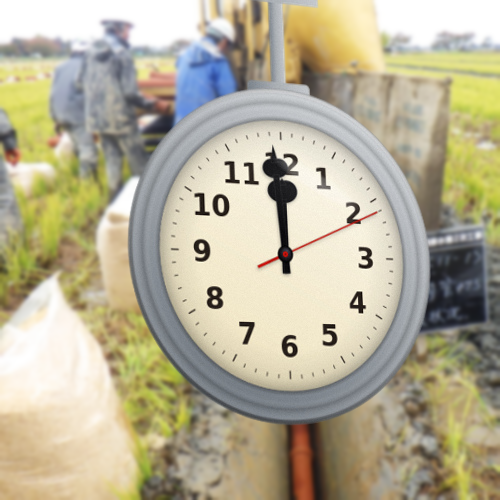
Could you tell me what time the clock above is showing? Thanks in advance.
11:59:11
